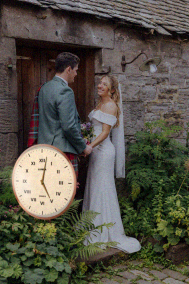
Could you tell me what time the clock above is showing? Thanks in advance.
5:02
